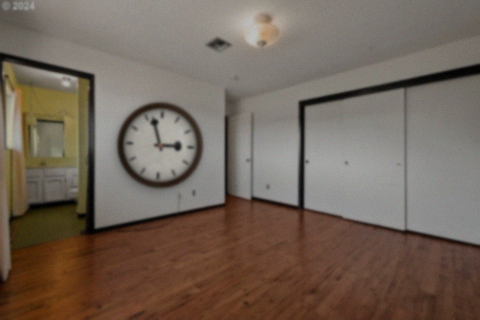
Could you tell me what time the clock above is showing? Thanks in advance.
2:57
